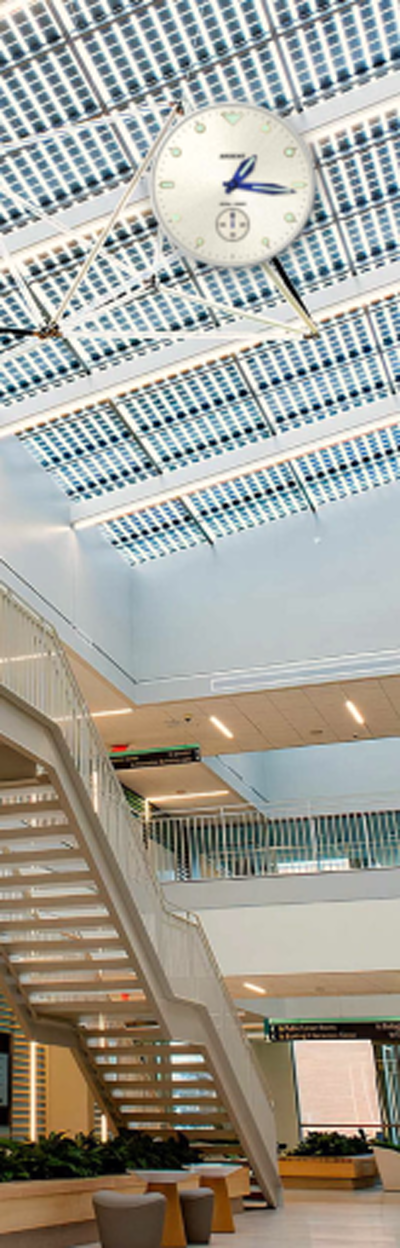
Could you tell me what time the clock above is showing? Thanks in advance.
1:16
